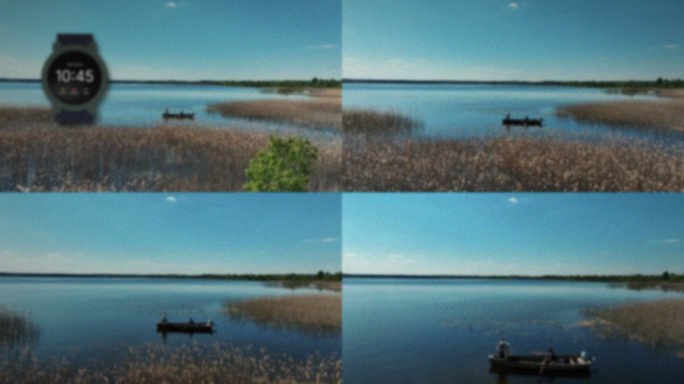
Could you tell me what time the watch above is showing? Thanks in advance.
10:45
